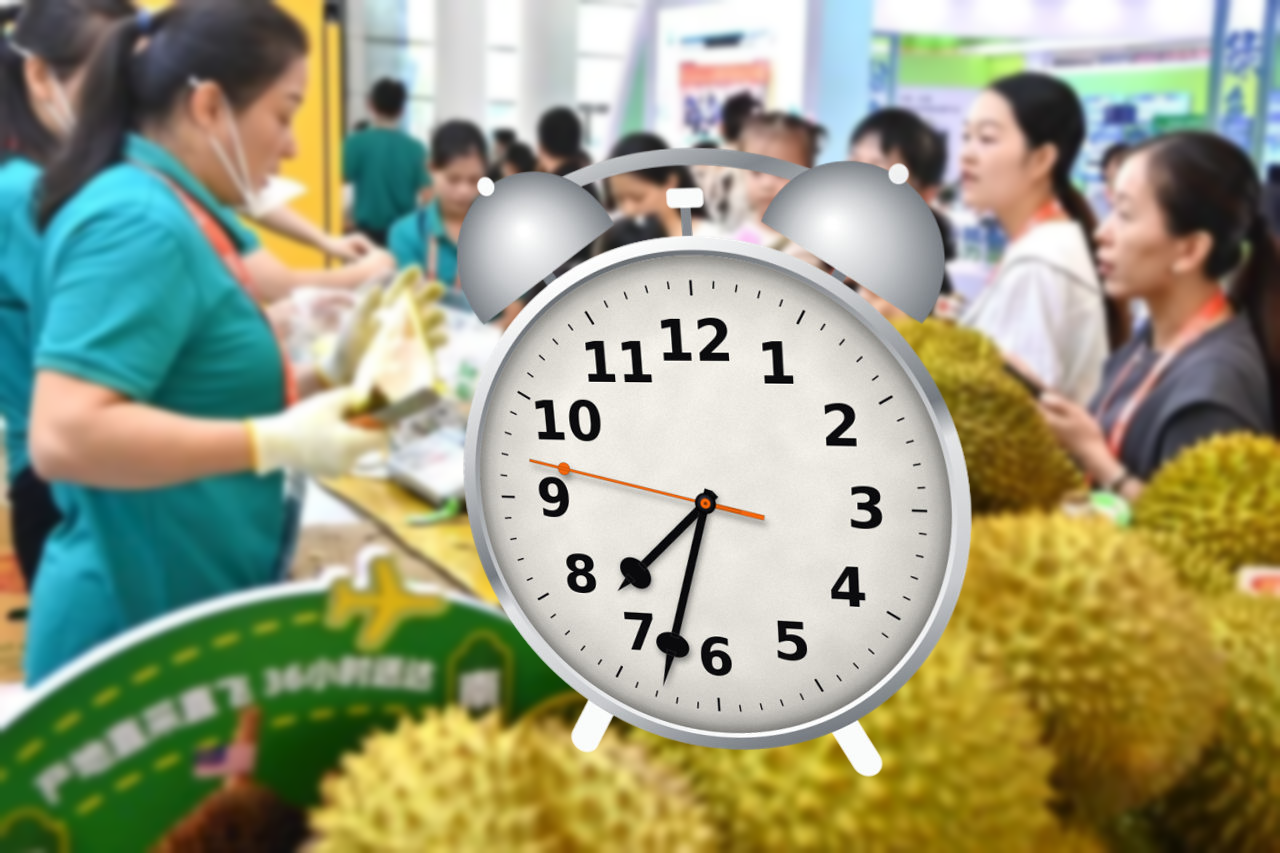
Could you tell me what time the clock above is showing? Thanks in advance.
7:32:47
